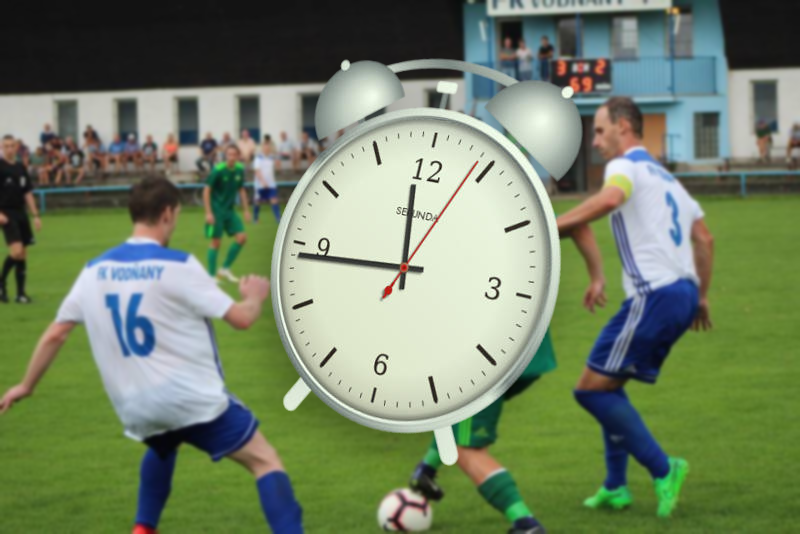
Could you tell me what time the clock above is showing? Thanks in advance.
11:44:04
